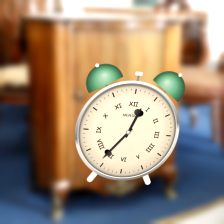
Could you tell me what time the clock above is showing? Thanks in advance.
12:36
